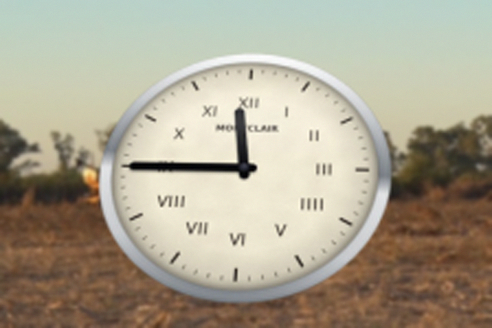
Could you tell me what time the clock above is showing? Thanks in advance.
11:45
